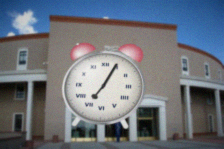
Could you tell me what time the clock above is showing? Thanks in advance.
7:04
